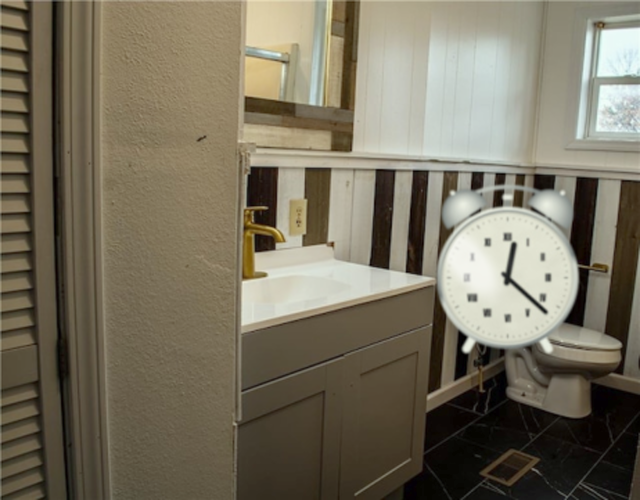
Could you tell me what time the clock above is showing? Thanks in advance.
12:22
